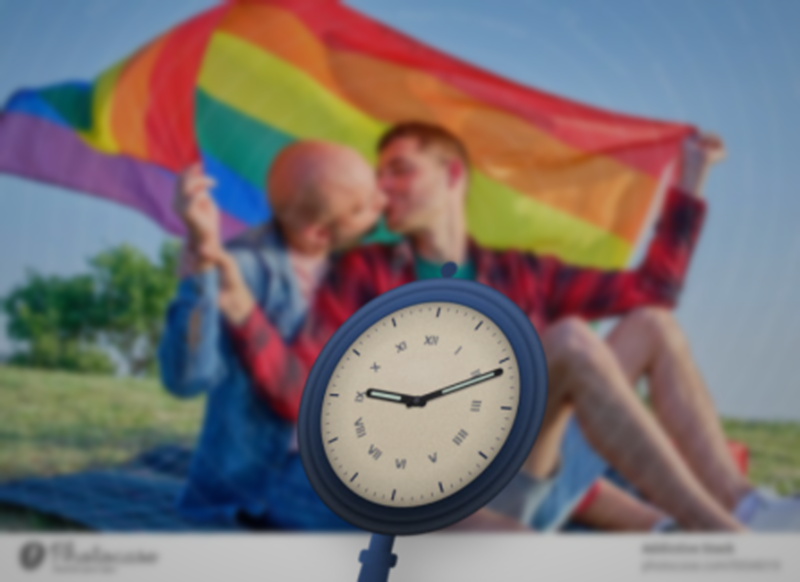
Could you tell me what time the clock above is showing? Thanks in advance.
9:11
